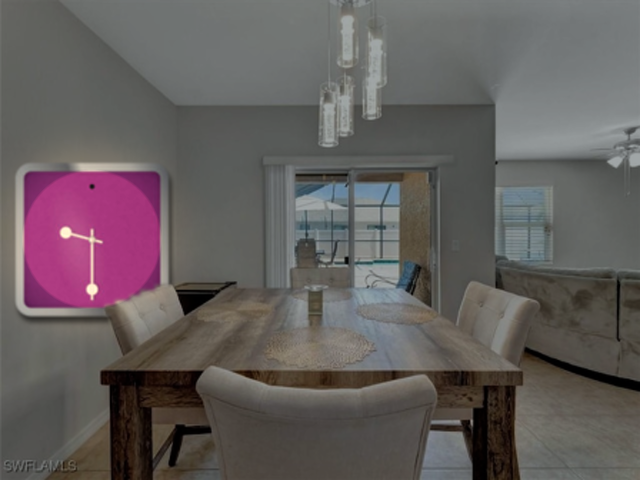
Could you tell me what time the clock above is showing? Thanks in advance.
9:30
